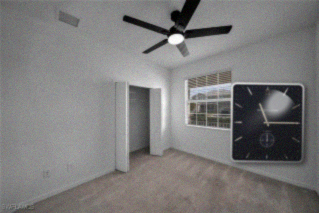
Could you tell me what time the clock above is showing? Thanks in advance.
11:15
